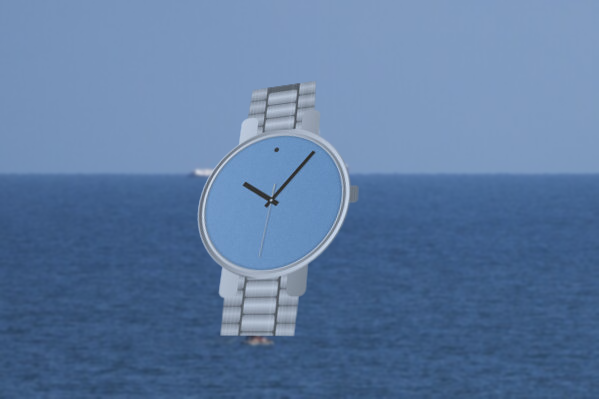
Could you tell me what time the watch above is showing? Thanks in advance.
10:06:31
